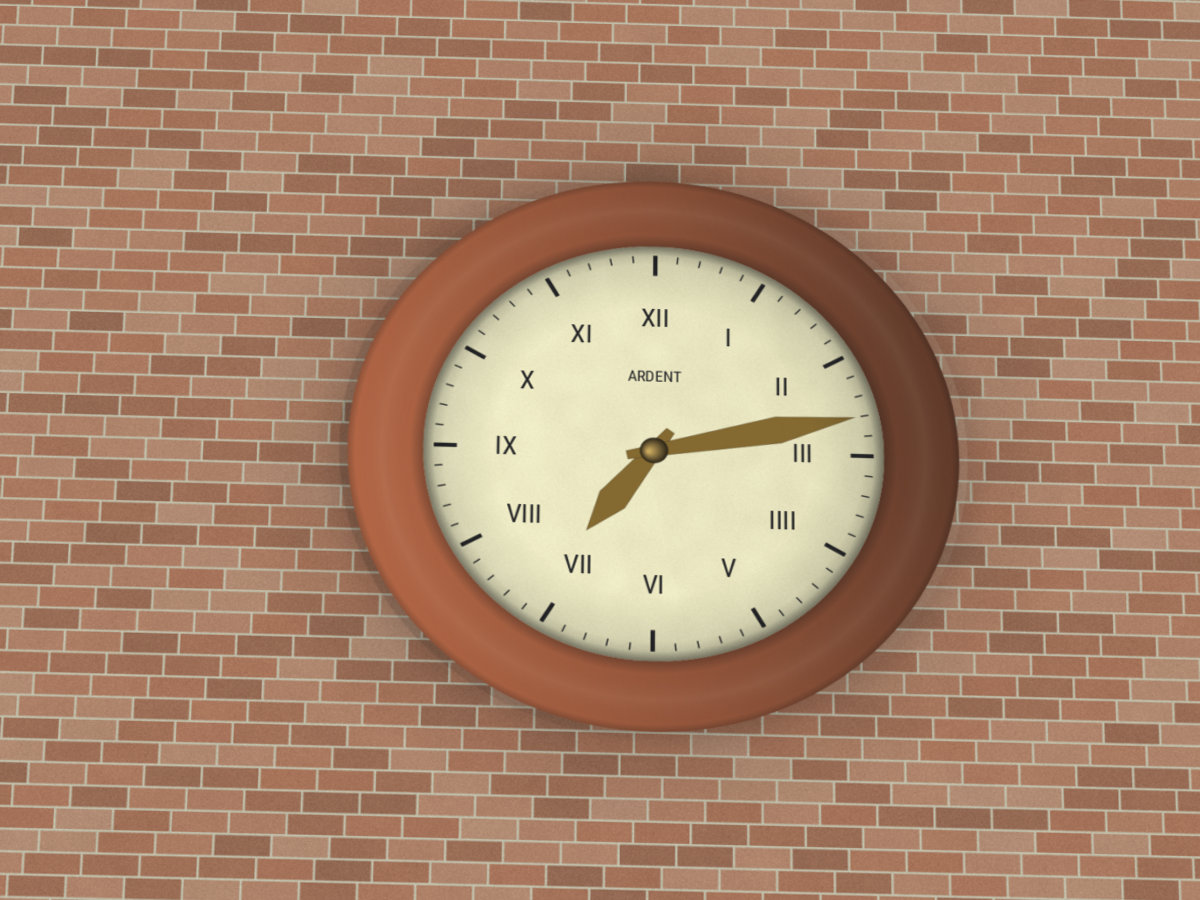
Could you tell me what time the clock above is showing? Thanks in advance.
7:13
